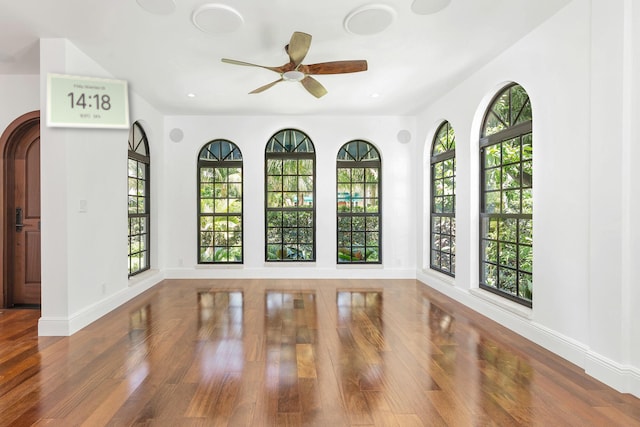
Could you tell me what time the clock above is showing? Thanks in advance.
14:18
